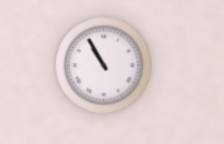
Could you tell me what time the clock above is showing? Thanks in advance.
10:55
